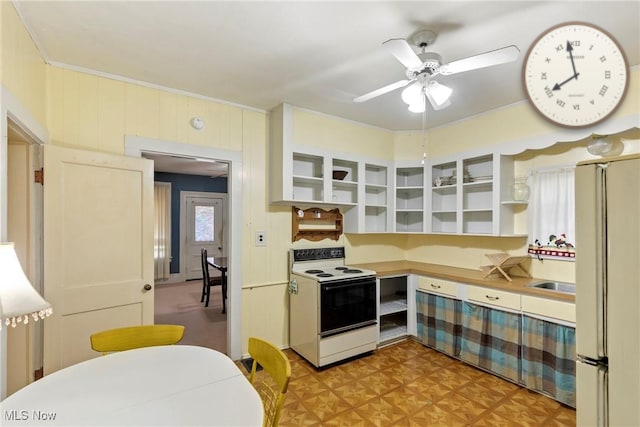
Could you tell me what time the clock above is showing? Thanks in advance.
7:58
